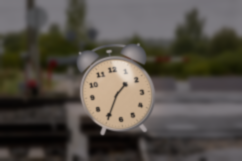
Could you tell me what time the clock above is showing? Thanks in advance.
1:35
